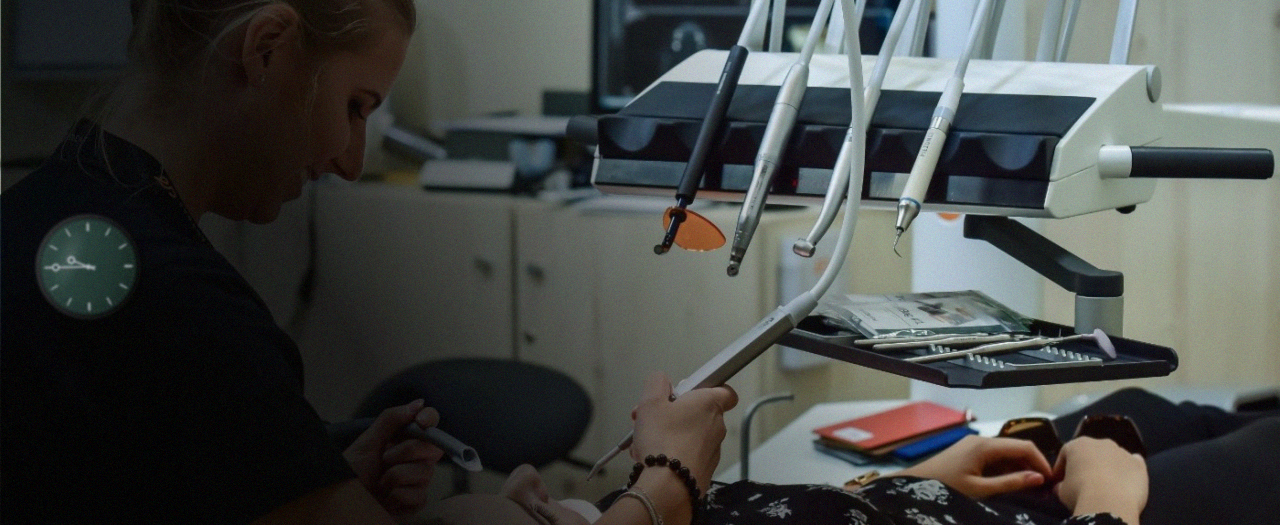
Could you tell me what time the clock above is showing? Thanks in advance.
9:45
